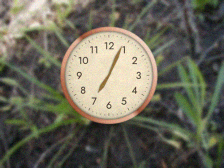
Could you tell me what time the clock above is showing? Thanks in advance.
7:04
